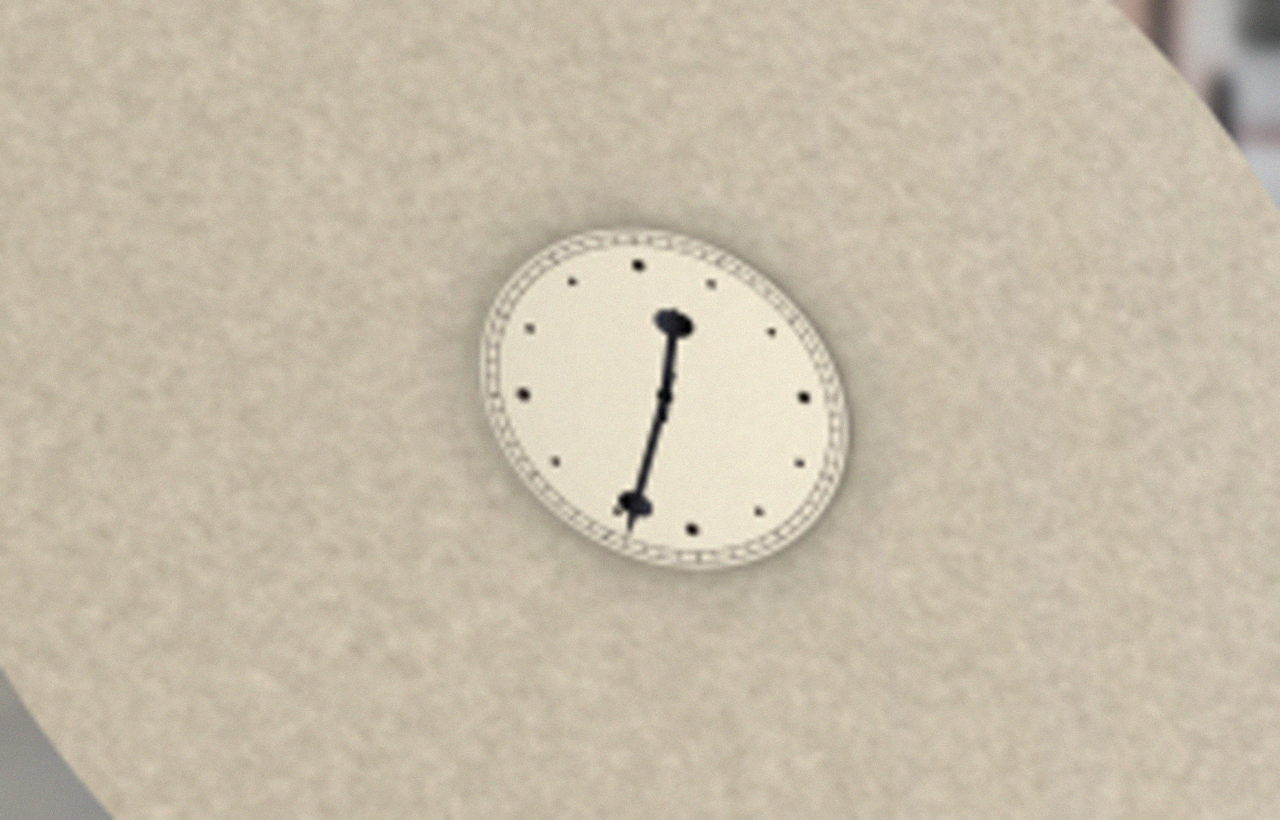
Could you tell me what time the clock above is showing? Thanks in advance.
12:34
